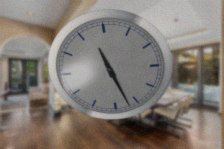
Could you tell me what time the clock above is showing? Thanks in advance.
11:27
